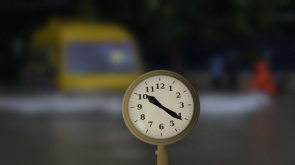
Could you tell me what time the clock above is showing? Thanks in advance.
10:21
